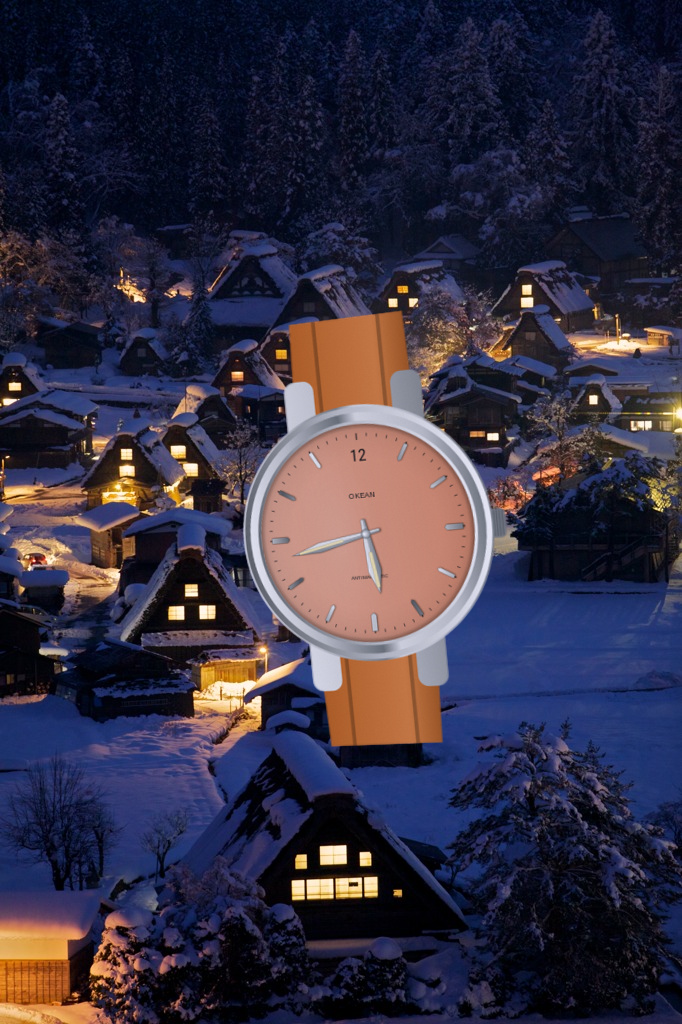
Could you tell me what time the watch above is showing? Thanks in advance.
5:43
